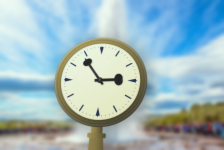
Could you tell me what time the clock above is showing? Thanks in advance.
2:54
